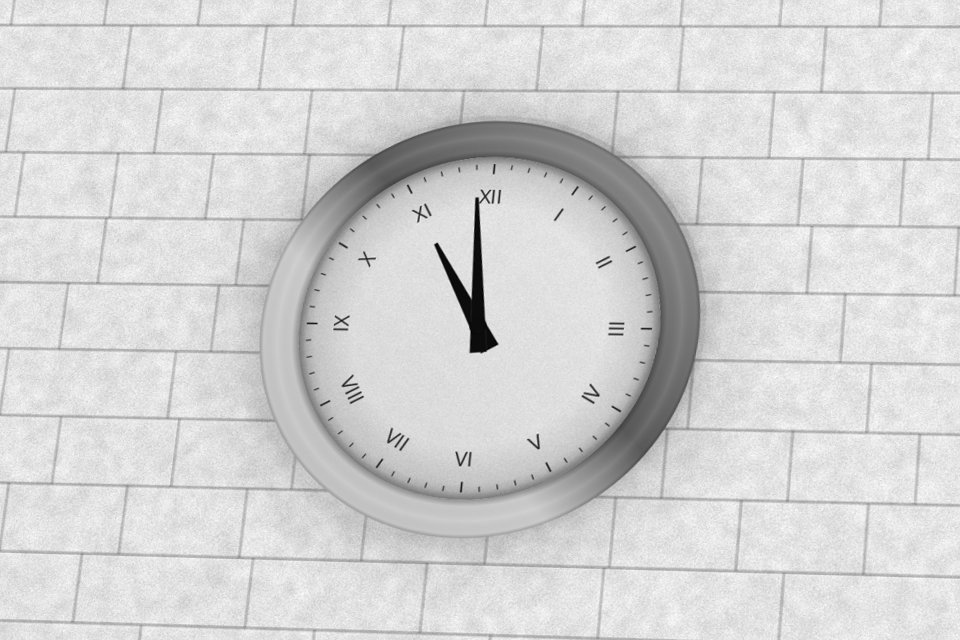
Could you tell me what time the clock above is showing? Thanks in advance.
10:59
